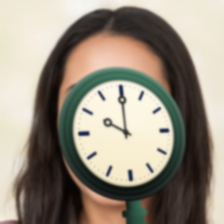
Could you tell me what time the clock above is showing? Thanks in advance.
10:00
